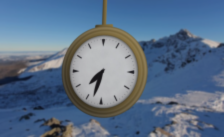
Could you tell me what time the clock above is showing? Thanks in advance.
7:33
